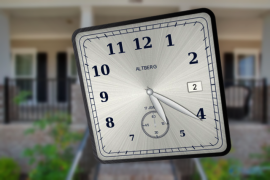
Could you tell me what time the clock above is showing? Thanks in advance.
5:21
